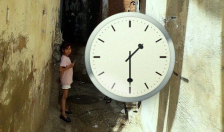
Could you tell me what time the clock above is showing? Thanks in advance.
1:30
